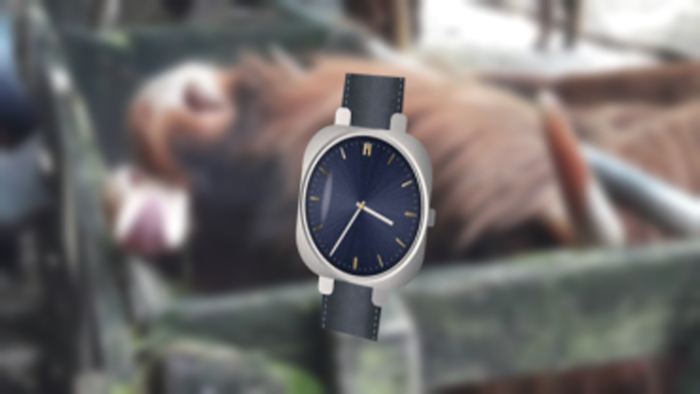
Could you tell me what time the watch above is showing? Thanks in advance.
3:35
